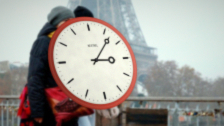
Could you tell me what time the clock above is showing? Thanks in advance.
3:07
